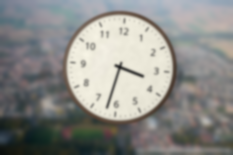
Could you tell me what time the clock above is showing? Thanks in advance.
3:32
